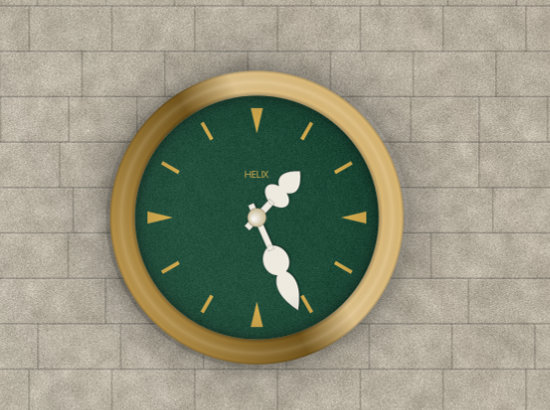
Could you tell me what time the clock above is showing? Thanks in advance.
1:26
